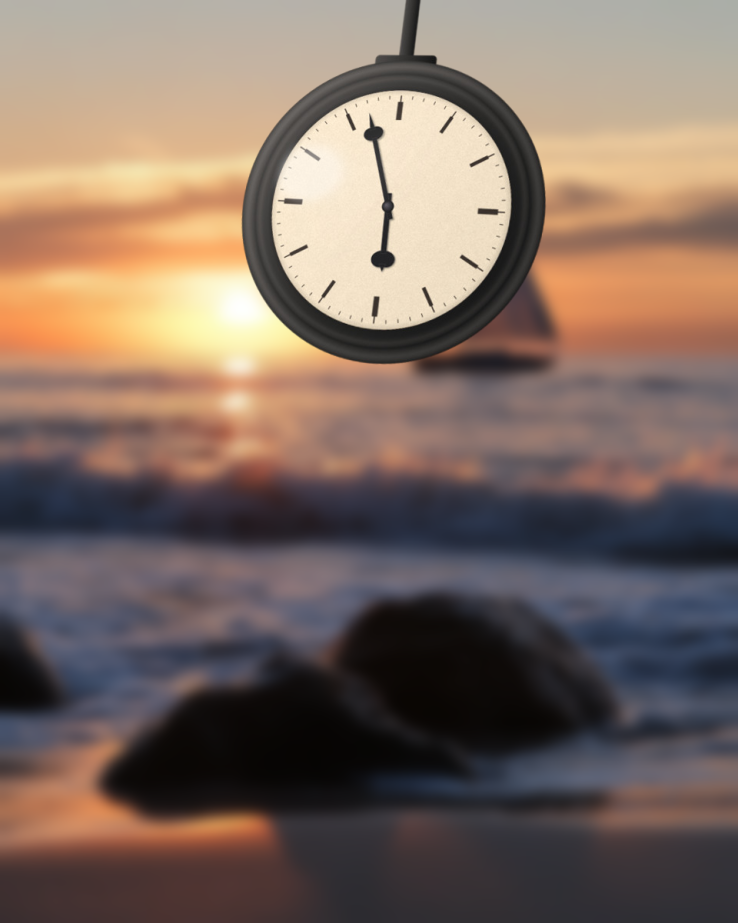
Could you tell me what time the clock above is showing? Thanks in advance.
5:57
